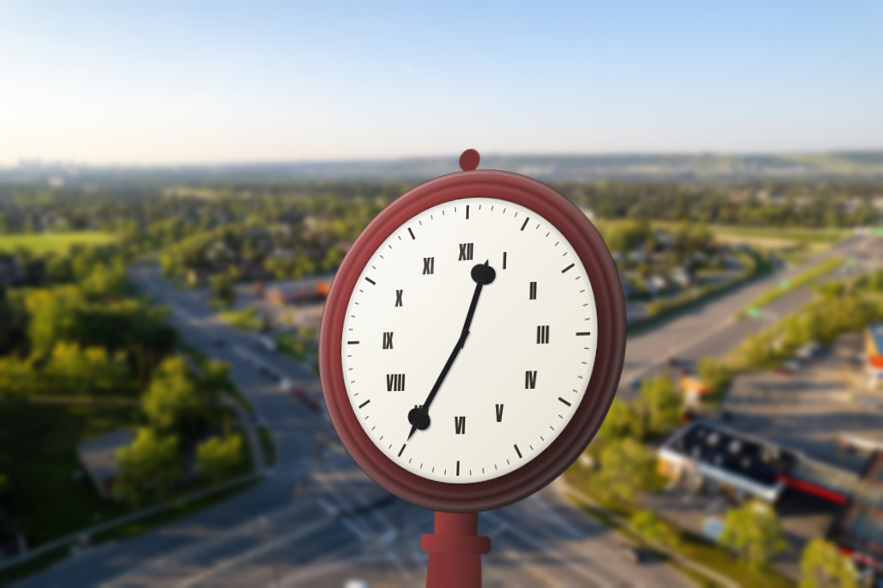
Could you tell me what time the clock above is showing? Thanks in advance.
12:35
